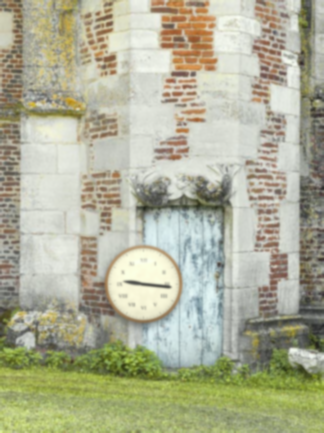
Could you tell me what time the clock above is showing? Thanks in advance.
9:16
